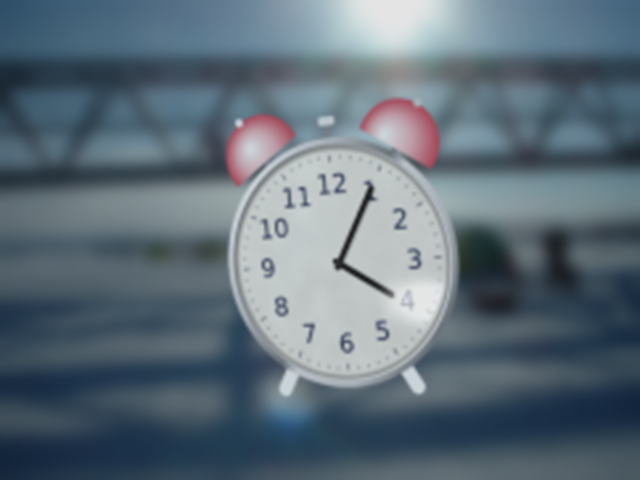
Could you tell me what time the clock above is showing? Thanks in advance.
4:05
